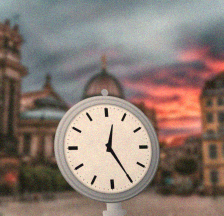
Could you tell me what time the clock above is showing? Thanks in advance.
12:25
